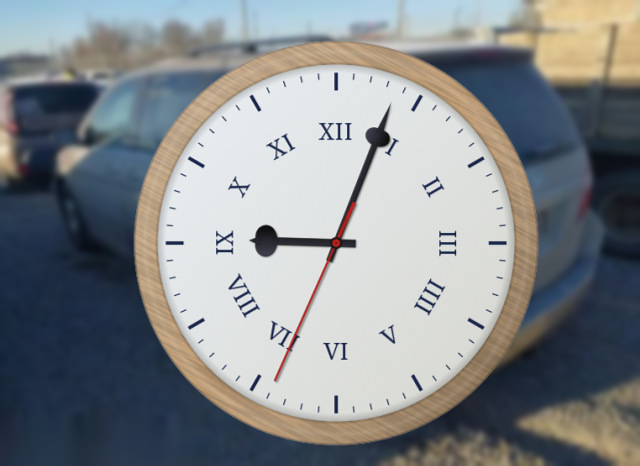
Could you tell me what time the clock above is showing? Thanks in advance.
9:03:34
